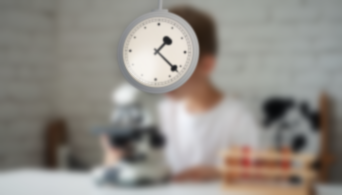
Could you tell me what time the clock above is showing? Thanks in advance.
1:22
